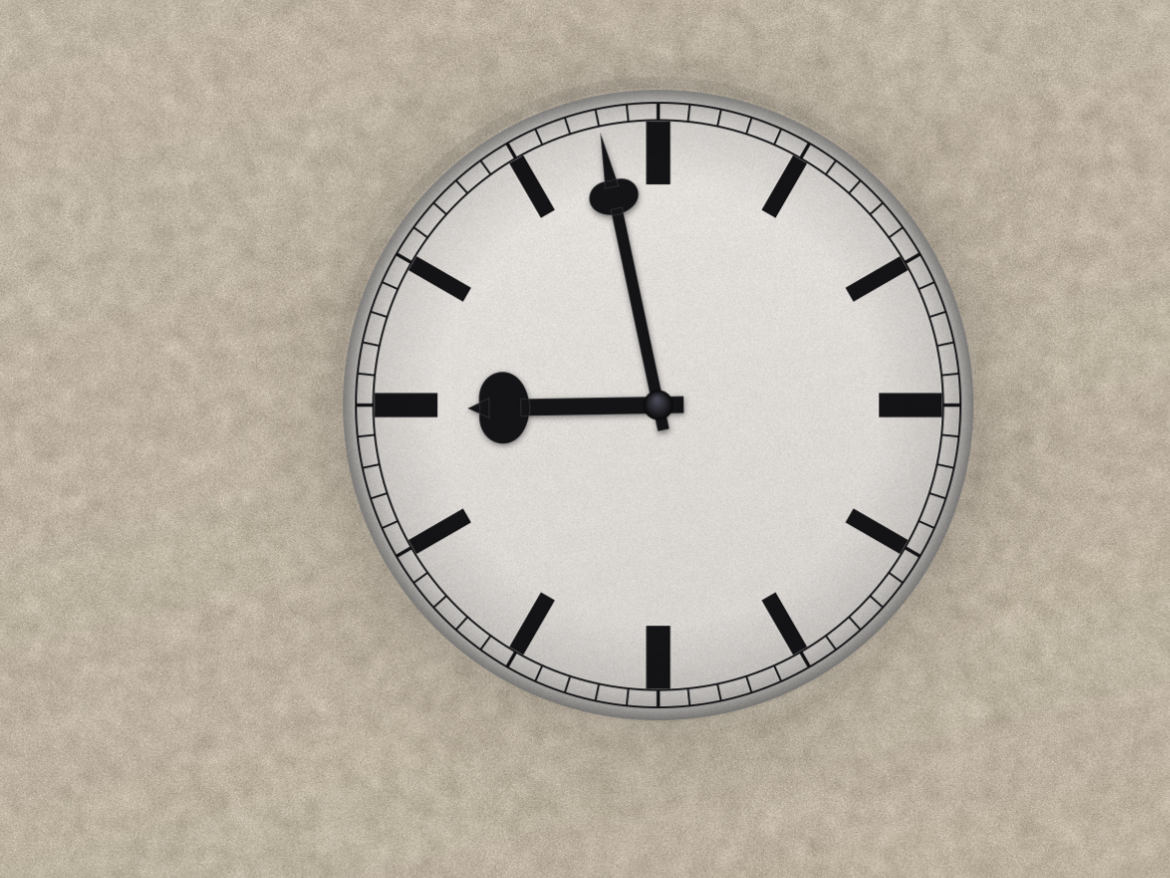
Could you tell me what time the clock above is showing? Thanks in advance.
8:58
